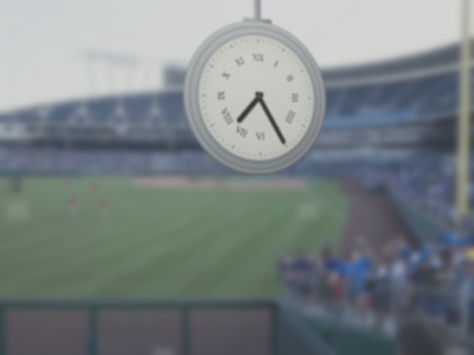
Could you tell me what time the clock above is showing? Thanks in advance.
7:25
